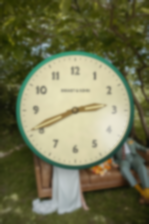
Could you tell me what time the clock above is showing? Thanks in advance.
2:41
